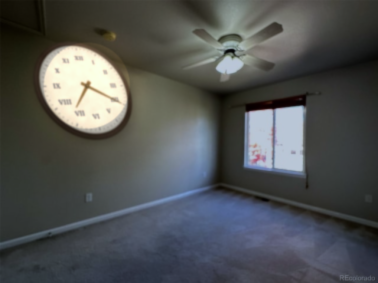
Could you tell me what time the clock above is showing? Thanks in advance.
7:20
